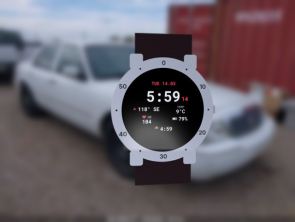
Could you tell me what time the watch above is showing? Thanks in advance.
5:59
